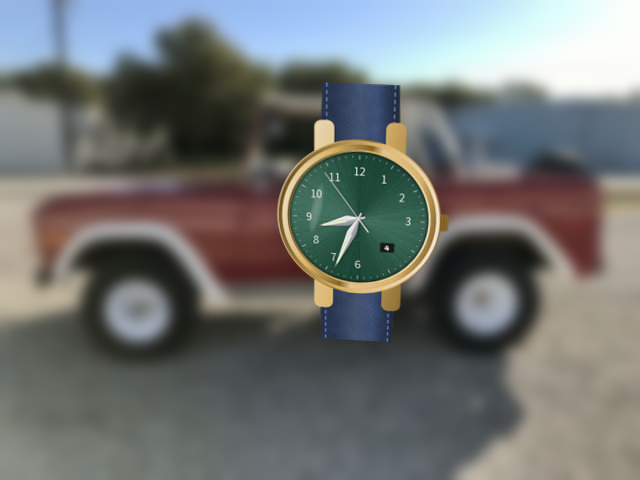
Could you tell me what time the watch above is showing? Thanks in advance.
8:33:54
